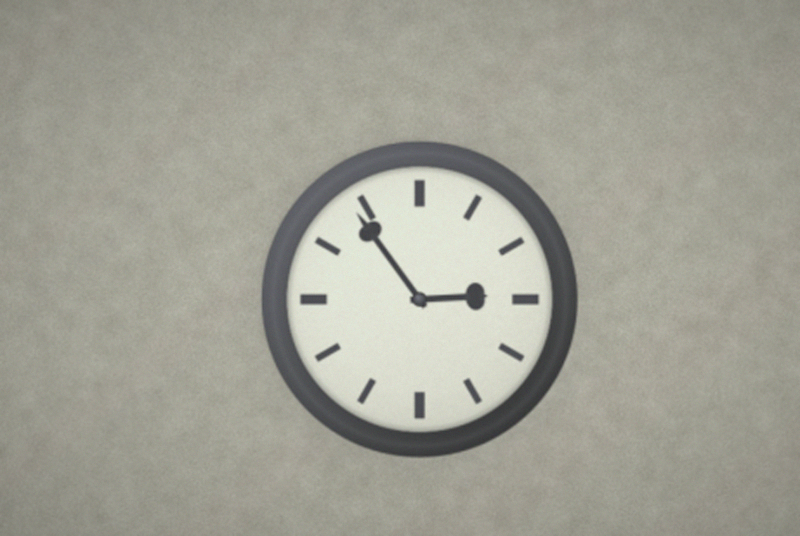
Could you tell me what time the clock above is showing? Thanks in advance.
2:54
